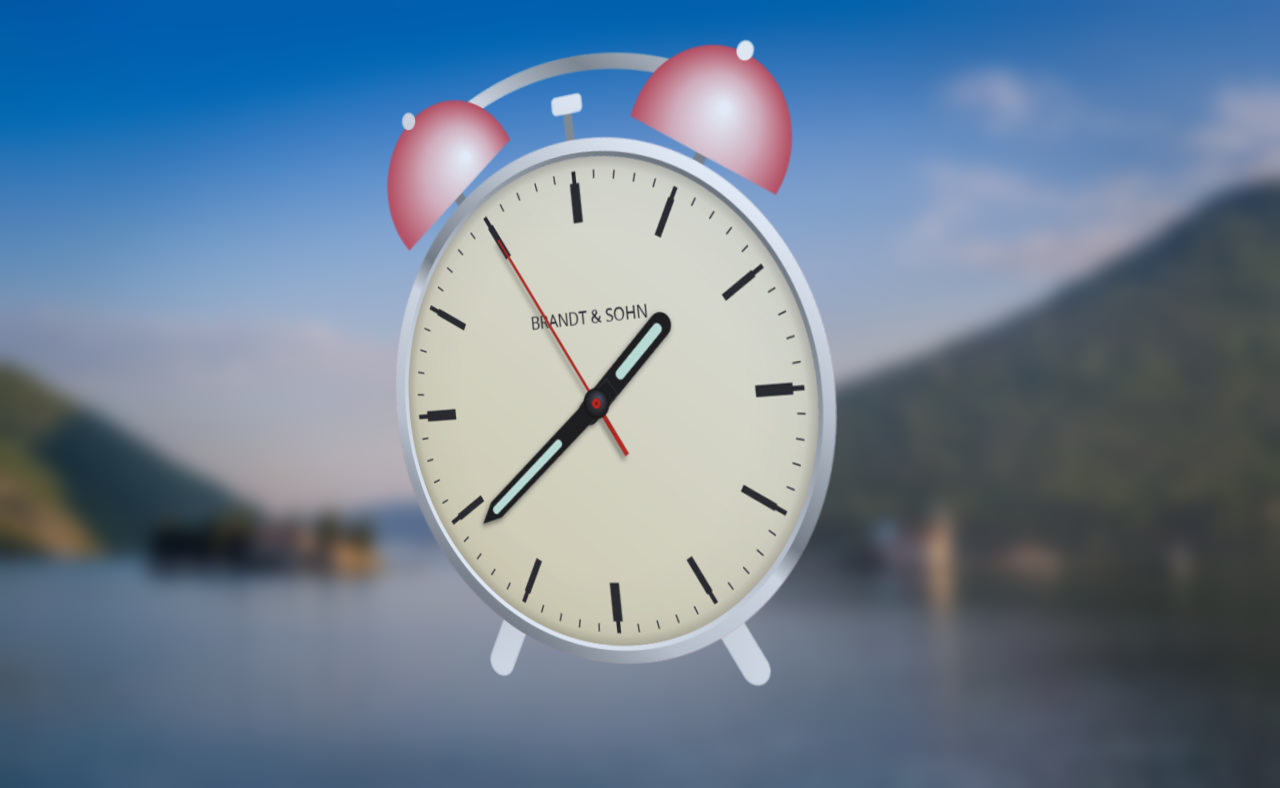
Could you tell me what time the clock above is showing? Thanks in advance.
1:38:55
